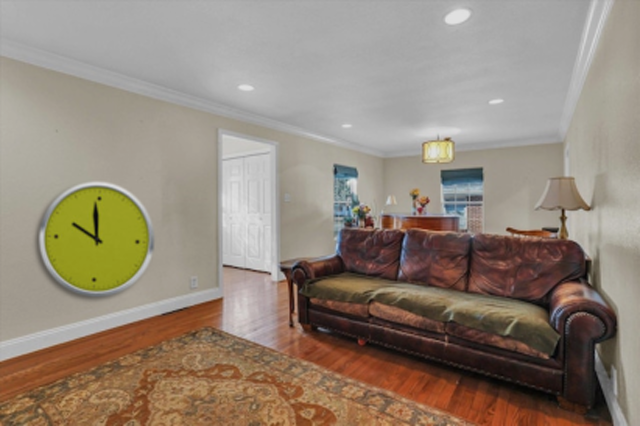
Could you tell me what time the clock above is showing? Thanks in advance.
9:59
